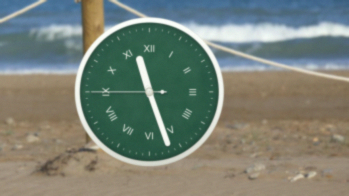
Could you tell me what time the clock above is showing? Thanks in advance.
11:26:45
